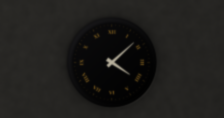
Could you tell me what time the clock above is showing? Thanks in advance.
4:08
